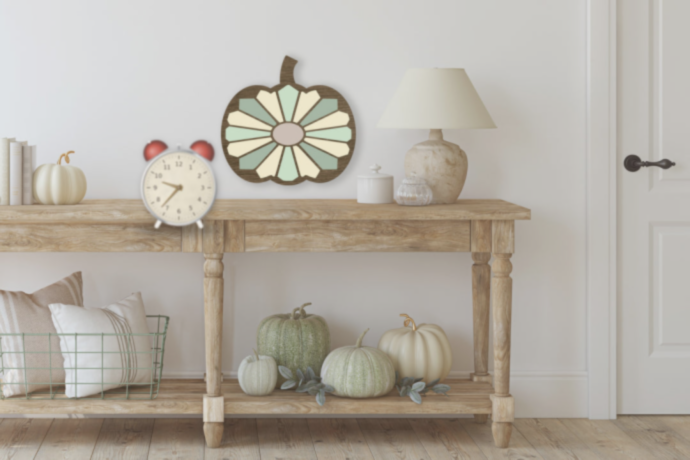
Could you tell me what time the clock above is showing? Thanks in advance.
9:37
